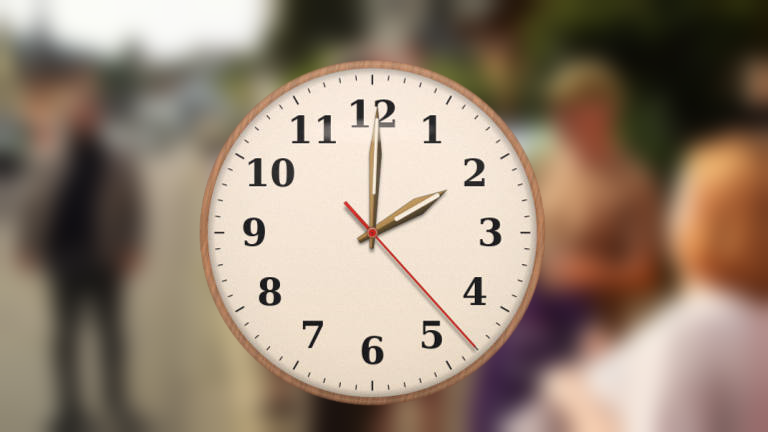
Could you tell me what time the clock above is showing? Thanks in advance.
2:00:23
